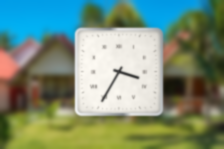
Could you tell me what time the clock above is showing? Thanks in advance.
3:35
